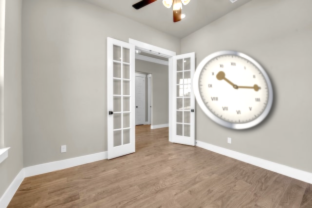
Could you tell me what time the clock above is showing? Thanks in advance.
10:15
